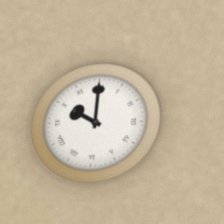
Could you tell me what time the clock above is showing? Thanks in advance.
10:00
